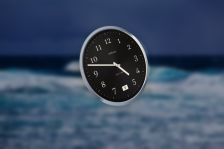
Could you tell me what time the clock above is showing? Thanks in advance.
4:48
